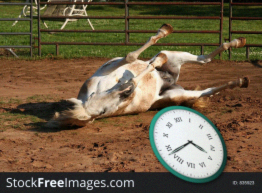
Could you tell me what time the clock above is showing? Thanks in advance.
4:43
